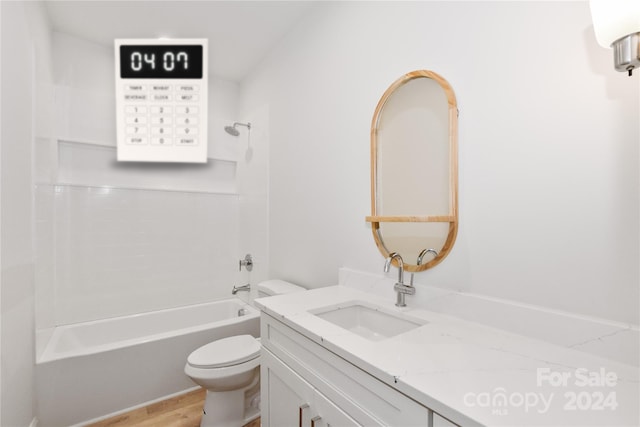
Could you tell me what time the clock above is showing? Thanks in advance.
4:07
